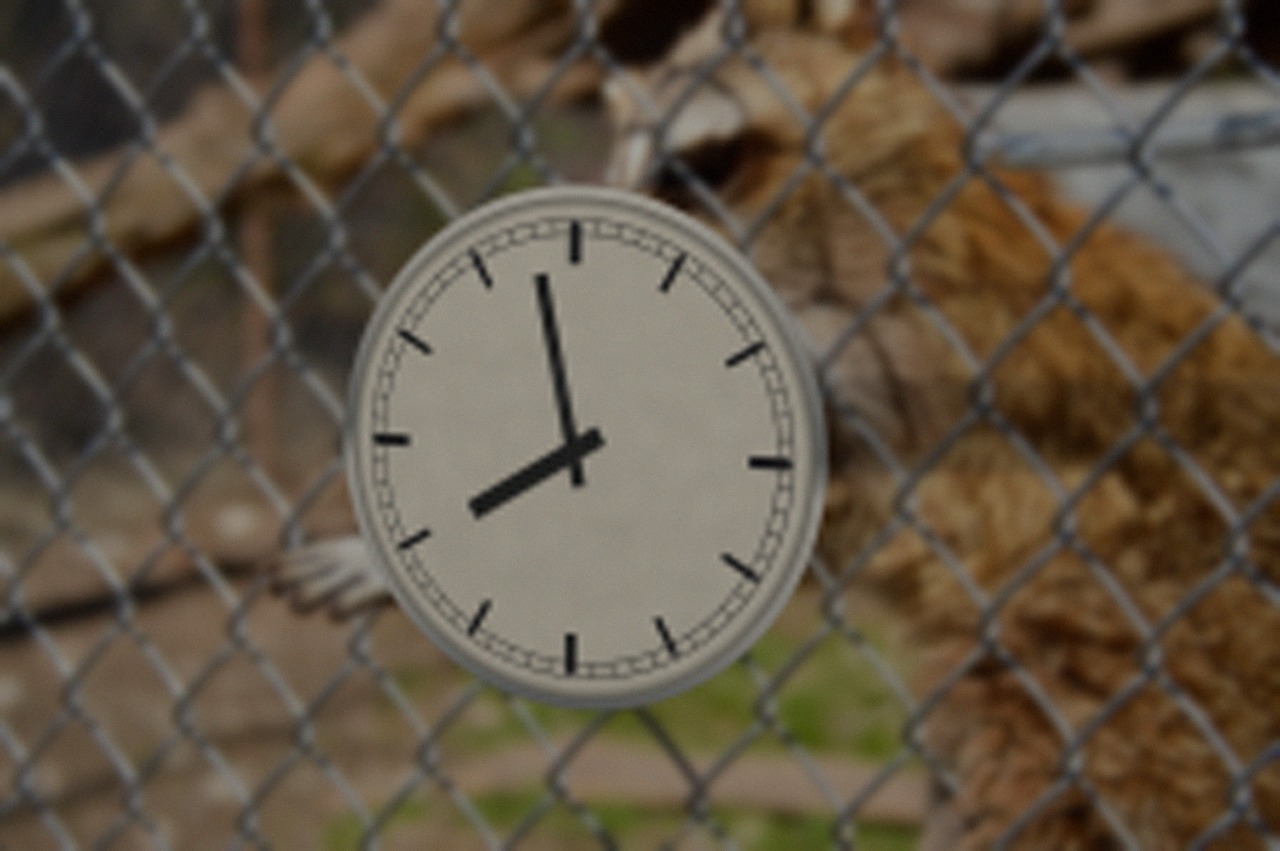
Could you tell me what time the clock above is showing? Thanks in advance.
7:58
